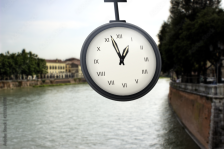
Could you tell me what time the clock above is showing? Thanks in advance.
12:57
